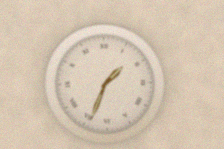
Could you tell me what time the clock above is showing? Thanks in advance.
1:34
